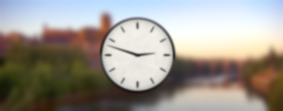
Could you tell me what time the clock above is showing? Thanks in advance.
2:48
